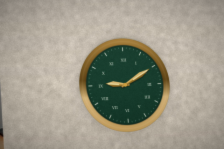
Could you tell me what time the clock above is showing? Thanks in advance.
9:10
